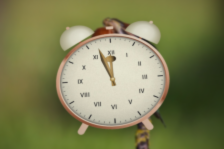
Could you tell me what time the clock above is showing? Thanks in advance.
11:57
